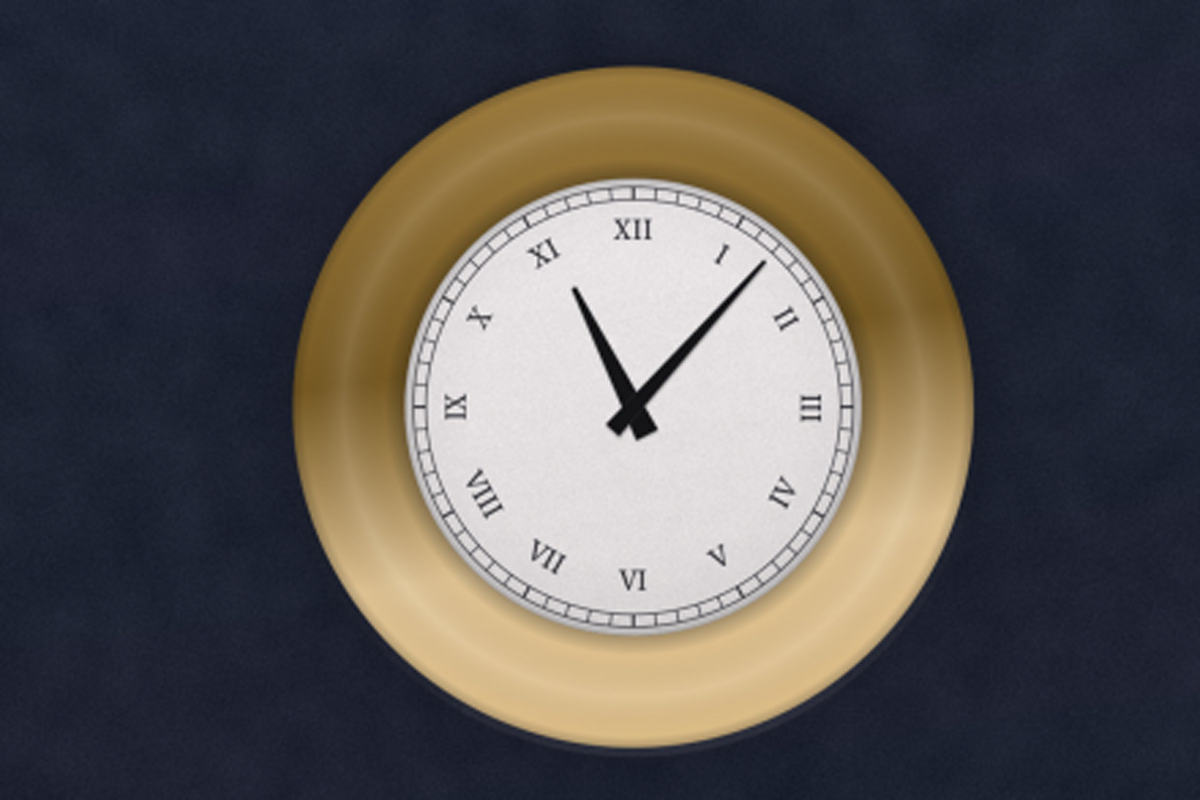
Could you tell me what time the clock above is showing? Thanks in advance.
11:07
